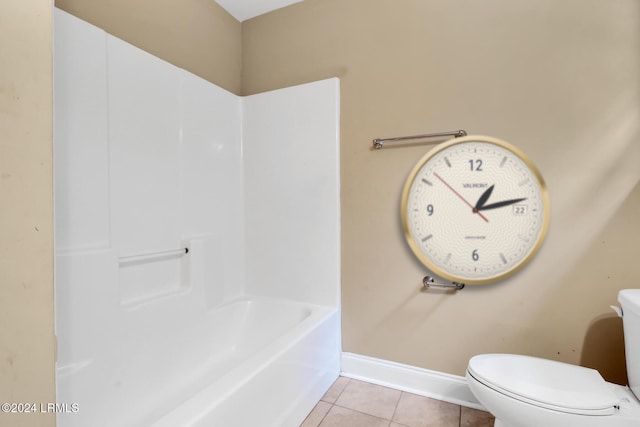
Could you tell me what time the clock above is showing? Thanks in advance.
1:12:52
